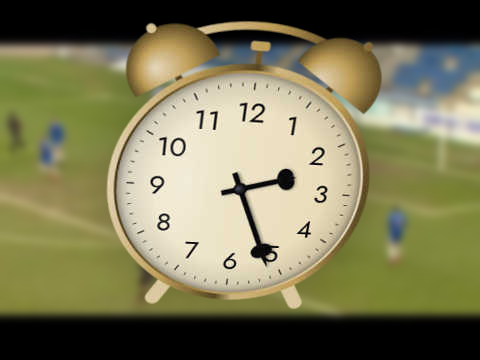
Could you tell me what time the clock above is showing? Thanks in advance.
2:26
